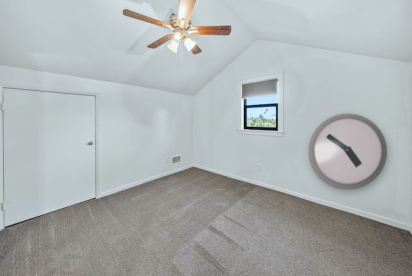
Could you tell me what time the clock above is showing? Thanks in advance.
4:51
